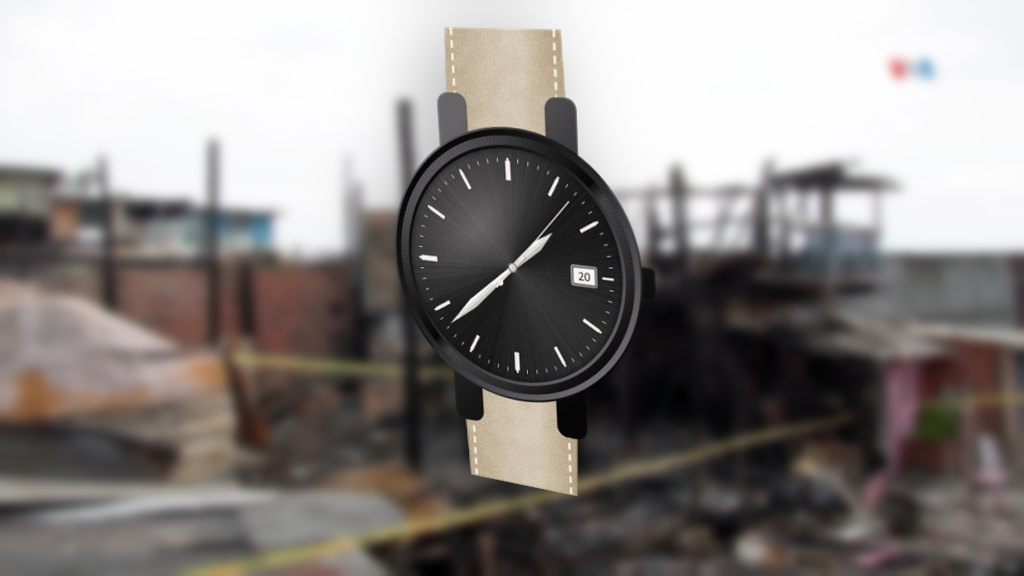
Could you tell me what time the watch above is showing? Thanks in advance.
1:38:07
